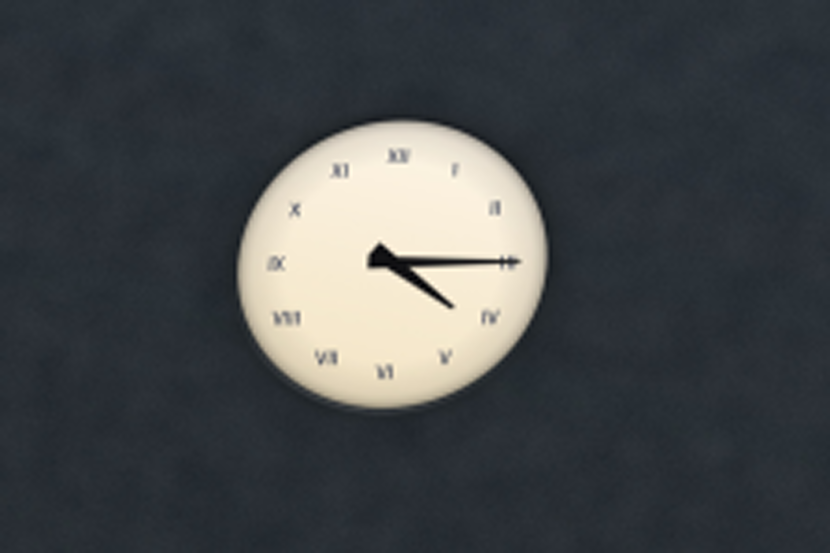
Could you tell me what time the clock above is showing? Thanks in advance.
4:15
